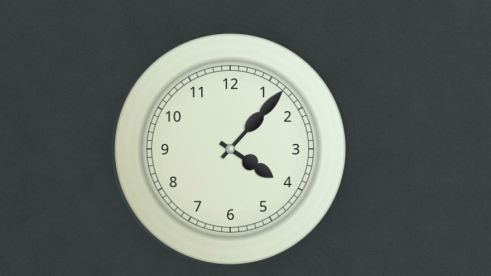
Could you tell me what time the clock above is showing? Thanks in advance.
4:07
